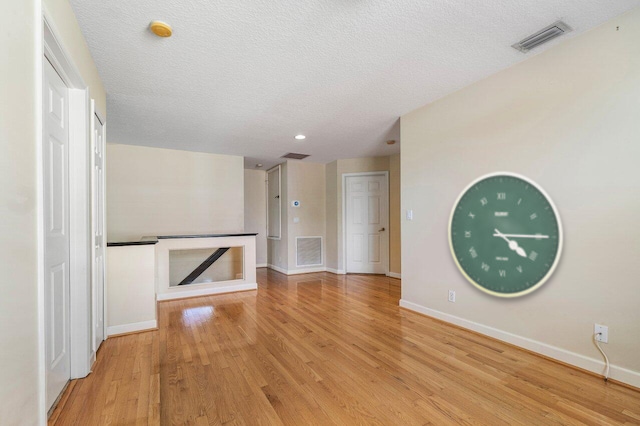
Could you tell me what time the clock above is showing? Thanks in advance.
4:15
